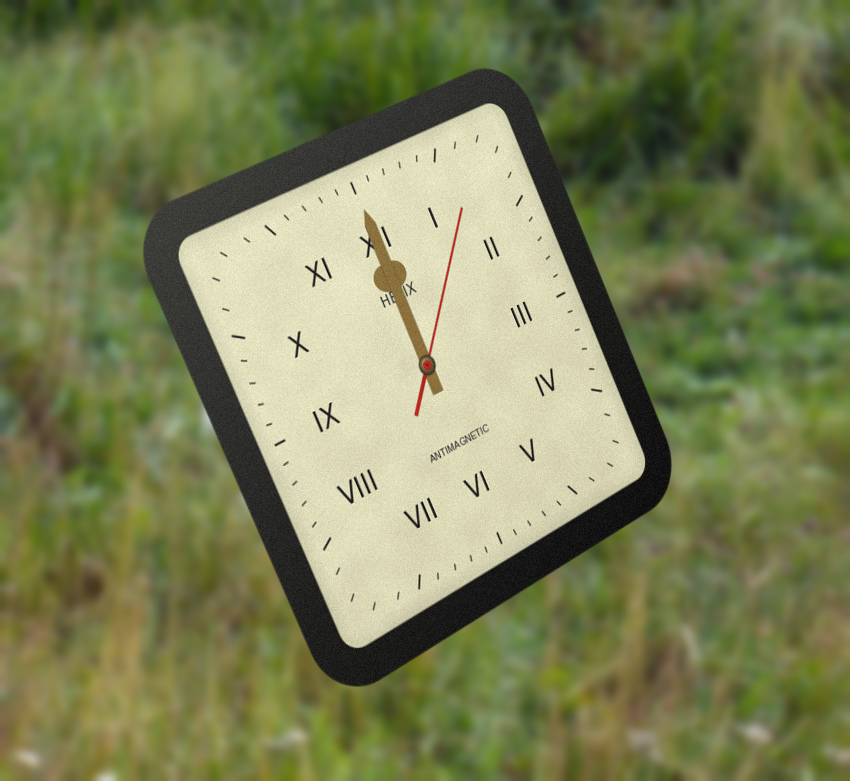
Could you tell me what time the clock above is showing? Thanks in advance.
12:00:07
